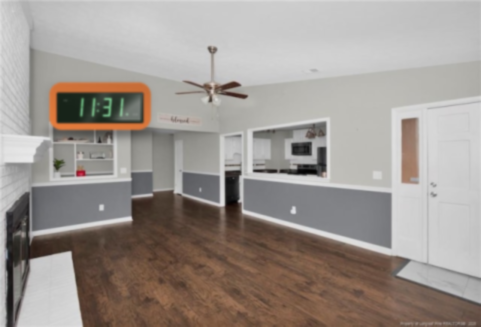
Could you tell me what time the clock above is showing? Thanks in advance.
11:31
